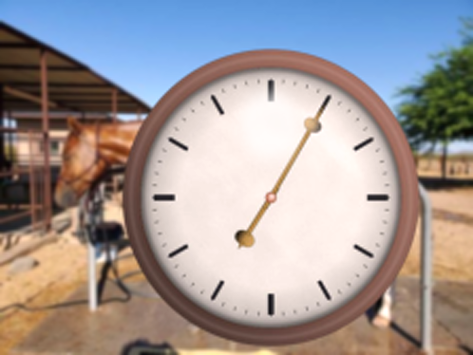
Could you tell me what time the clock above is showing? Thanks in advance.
7:05
